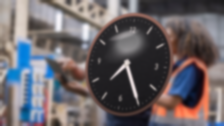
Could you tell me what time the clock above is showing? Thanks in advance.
7:25
